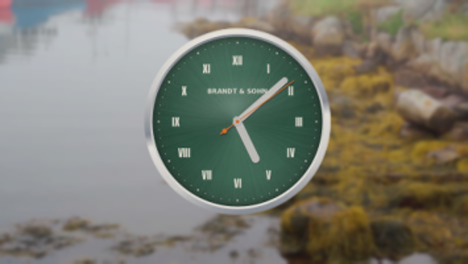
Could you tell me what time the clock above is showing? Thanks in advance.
5:08:09
